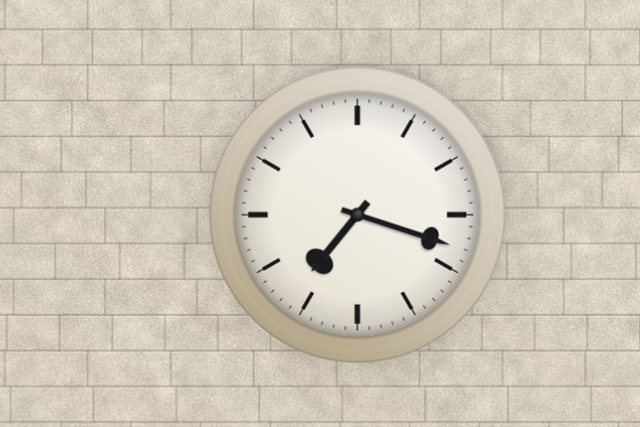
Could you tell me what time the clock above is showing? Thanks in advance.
7:18
